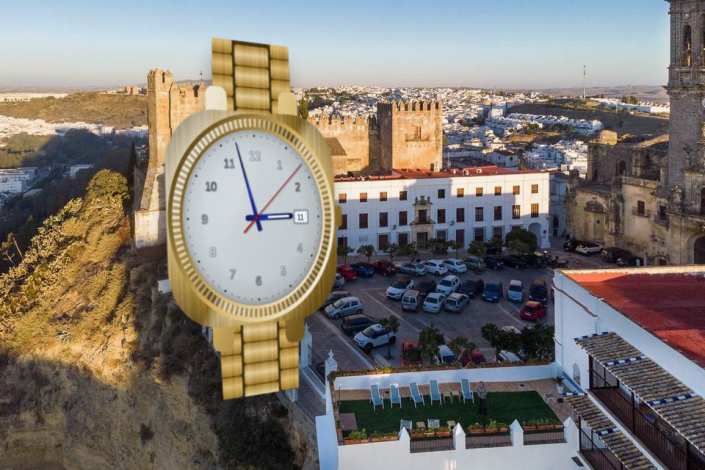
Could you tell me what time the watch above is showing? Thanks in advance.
2:57:08
